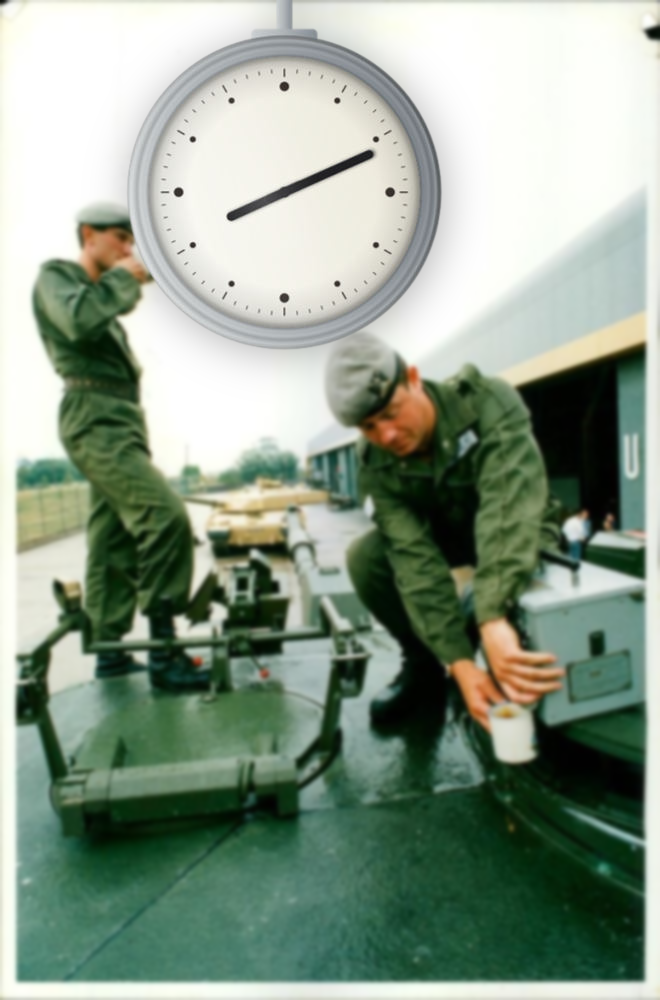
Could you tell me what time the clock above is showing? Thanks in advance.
8:11
